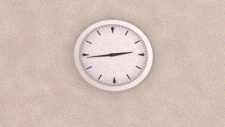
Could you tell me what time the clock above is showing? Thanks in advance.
2:44
